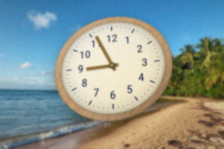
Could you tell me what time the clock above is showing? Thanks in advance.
8:56
